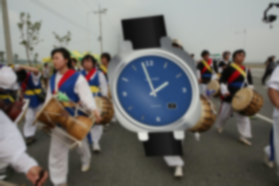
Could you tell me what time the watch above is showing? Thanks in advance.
1:58
